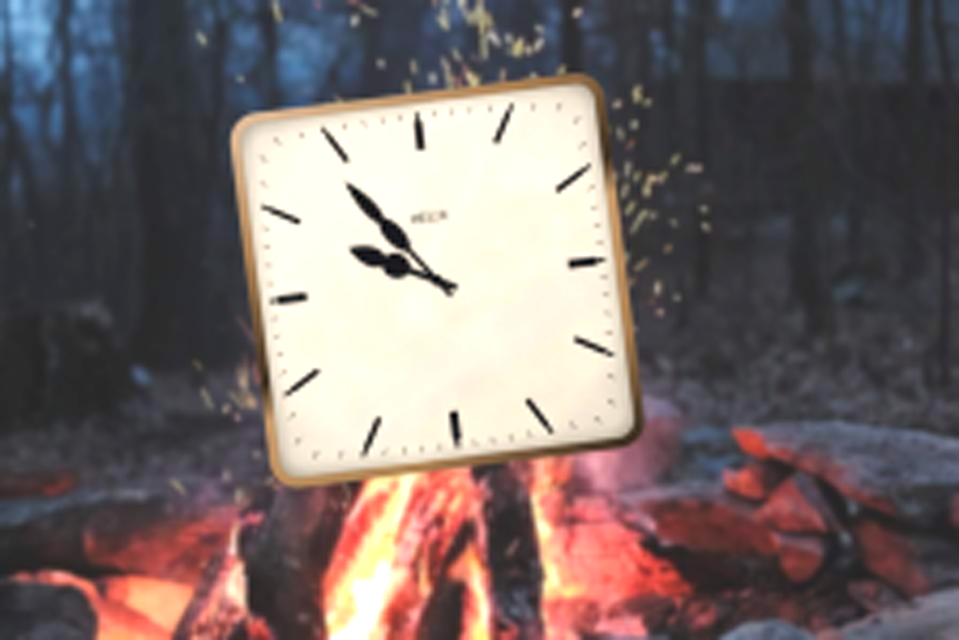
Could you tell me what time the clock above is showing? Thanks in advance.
9:54
